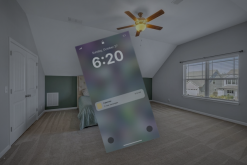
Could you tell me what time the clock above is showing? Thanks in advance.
6:20
